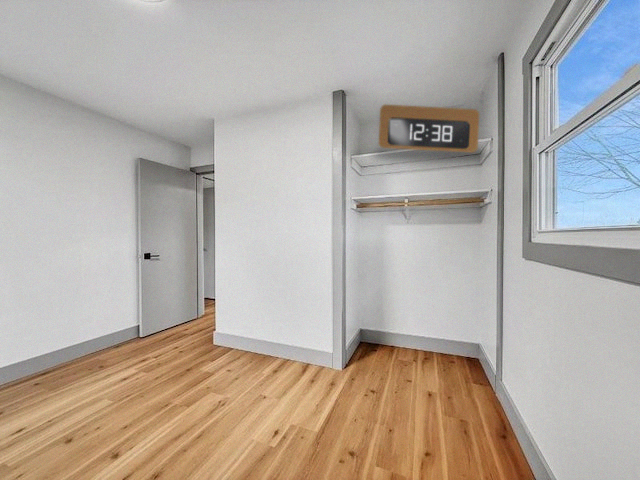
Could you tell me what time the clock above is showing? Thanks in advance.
12:38
